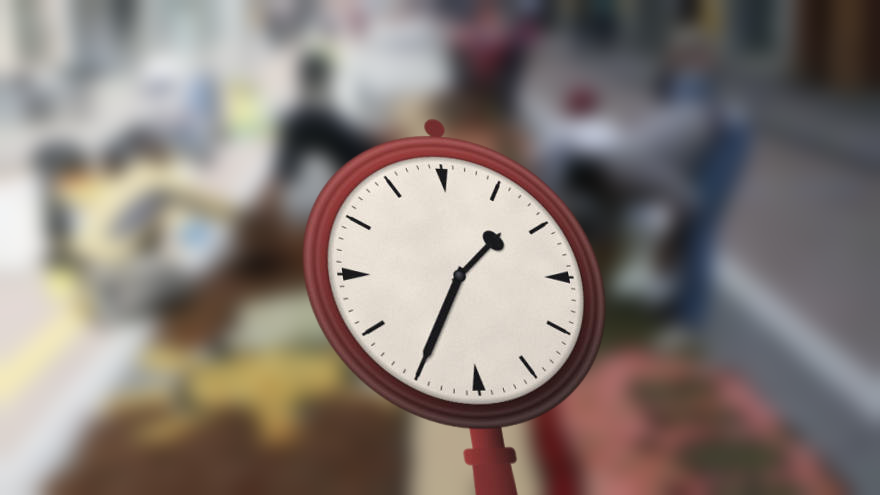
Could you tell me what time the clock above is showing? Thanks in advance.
1:35
